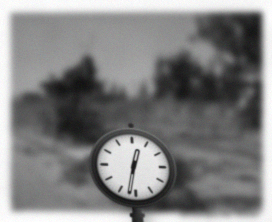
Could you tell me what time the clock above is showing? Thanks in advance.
12:32
